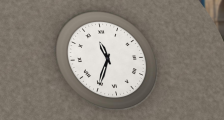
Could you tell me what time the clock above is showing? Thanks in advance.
11:35
